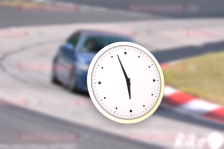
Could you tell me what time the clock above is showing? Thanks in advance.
5:57
